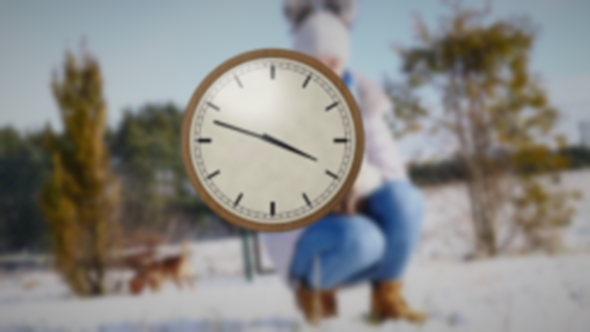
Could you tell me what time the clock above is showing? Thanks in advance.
3:48
